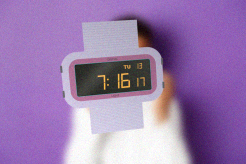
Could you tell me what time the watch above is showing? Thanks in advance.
7:16:17
